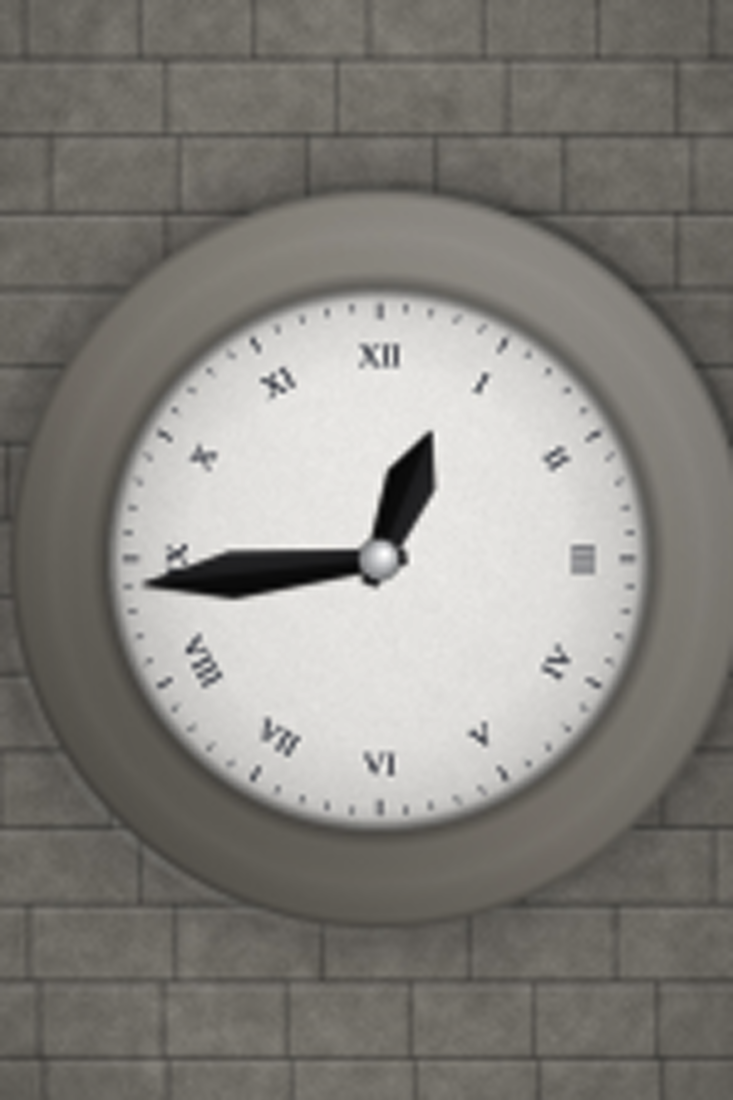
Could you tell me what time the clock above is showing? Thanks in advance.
12:44
